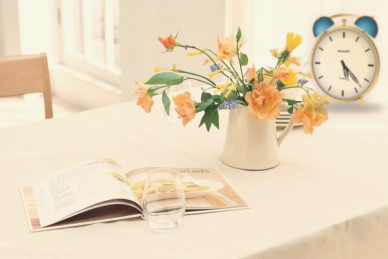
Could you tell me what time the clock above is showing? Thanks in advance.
5:23
